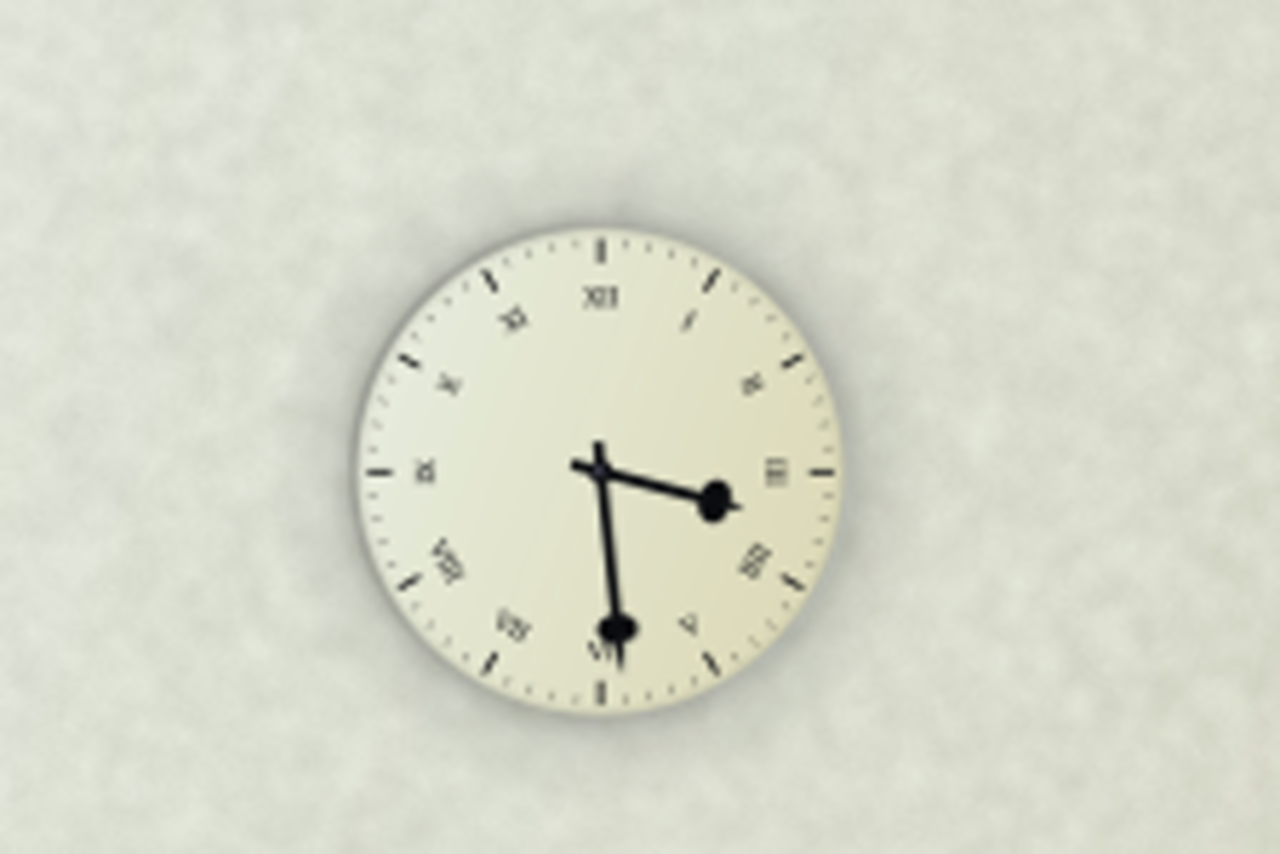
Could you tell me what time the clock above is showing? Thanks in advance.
3:29
